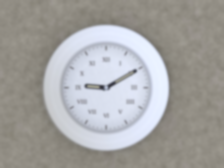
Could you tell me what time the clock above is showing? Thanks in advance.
9:10
